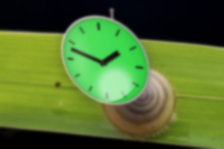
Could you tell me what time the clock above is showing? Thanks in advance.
1:48
